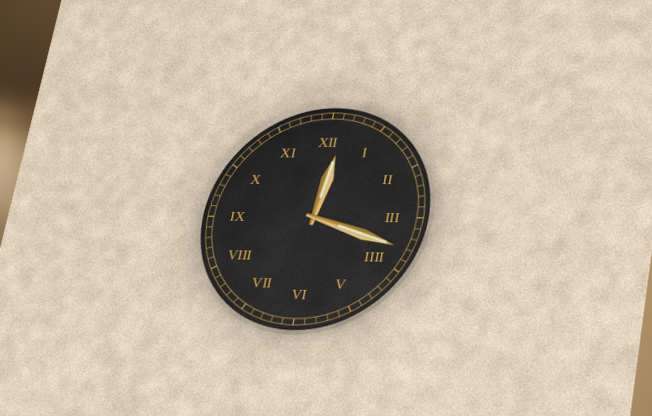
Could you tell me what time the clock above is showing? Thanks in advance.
12:18
